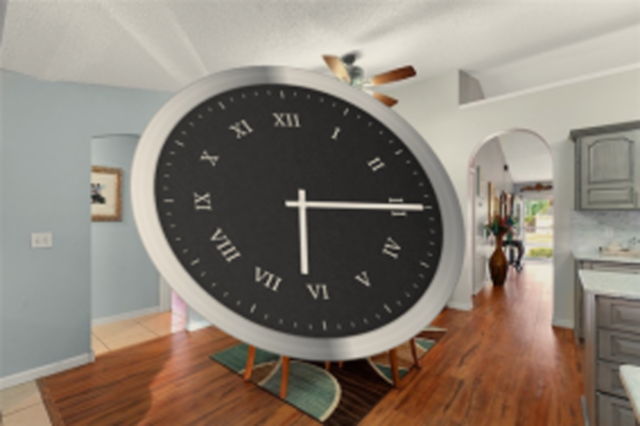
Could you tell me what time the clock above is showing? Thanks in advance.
6:15
